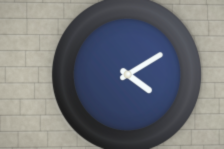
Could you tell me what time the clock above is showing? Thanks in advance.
4:10
